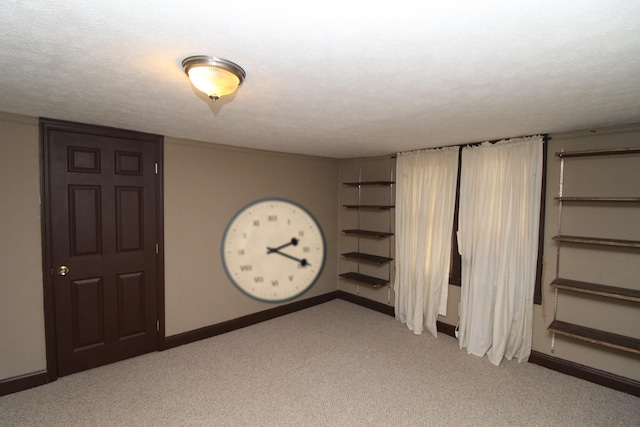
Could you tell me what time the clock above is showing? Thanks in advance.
2:19
